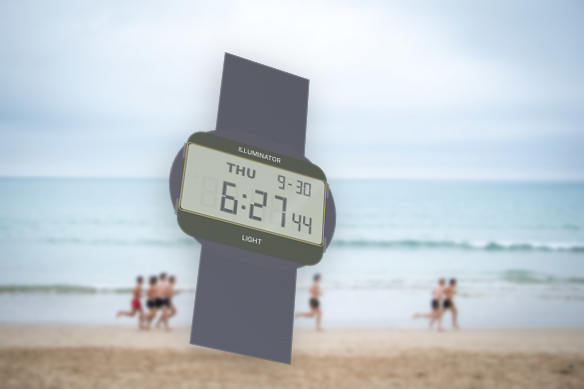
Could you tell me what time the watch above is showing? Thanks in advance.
6:27:44
